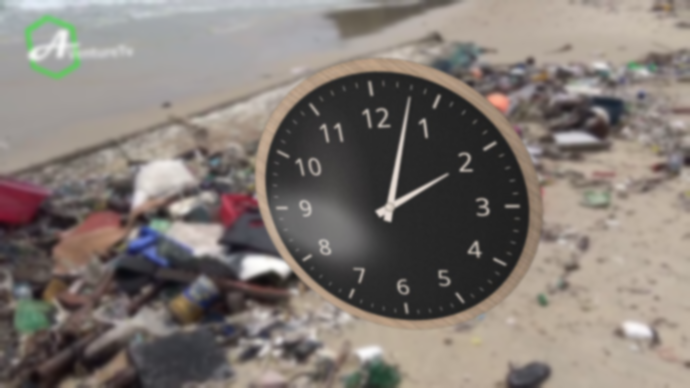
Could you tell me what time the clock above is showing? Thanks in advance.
2:03
